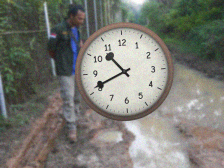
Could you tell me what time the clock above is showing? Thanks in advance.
10:41
